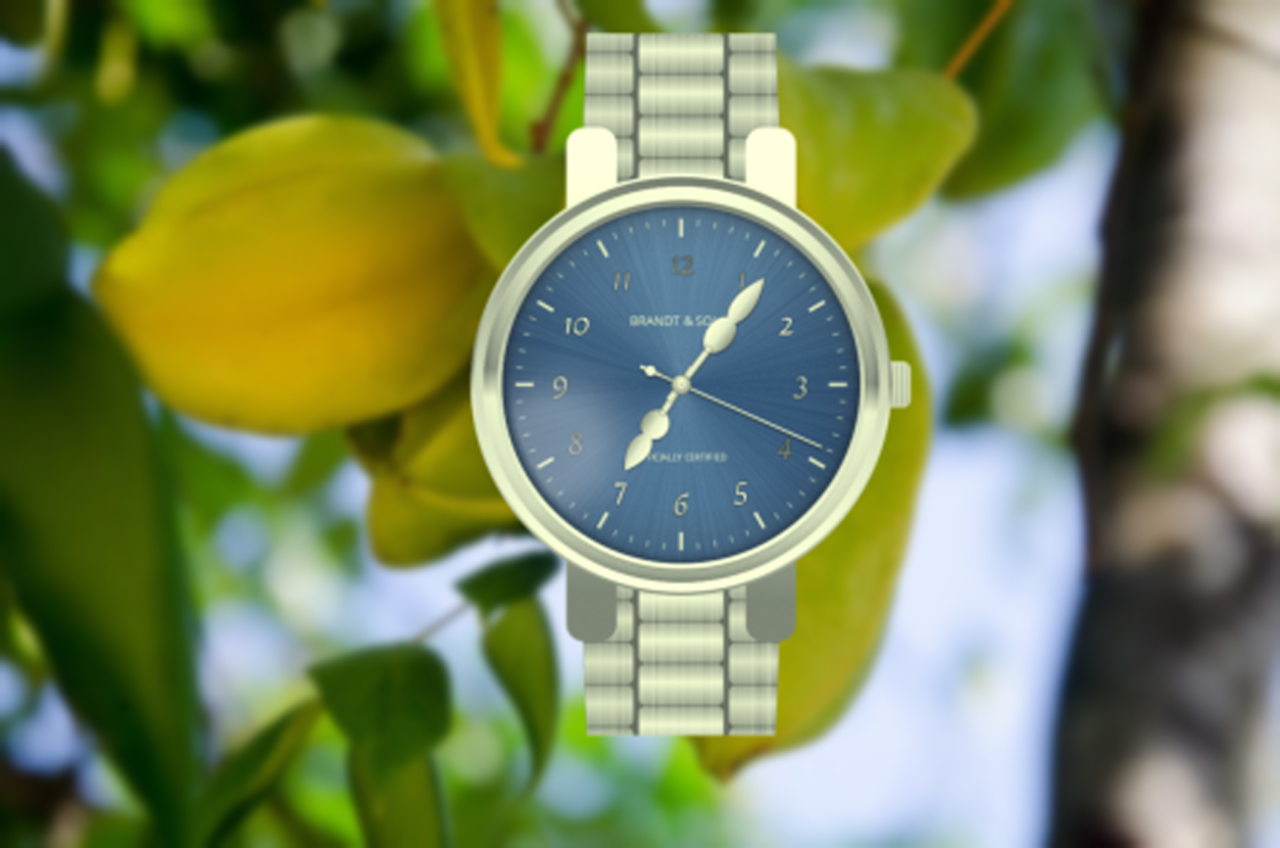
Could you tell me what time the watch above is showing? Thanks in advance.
7:06:19
